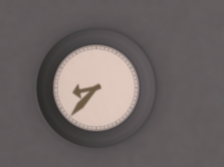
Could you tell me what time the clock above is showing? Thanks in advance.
8:37
